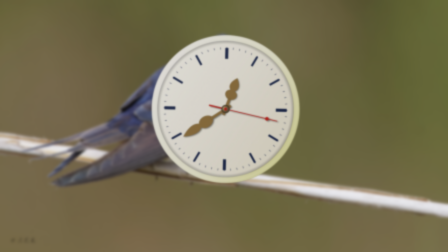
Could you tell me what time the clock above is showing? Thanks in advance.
12:39:17
